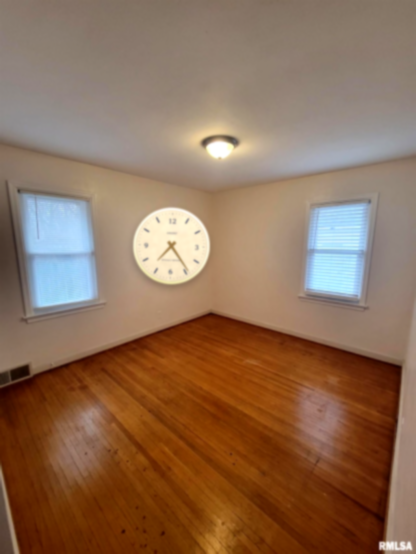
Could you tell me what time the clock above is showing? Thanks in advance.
7:24
